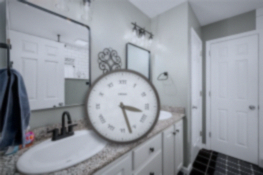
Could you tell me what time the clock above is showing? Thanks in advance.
3:27
